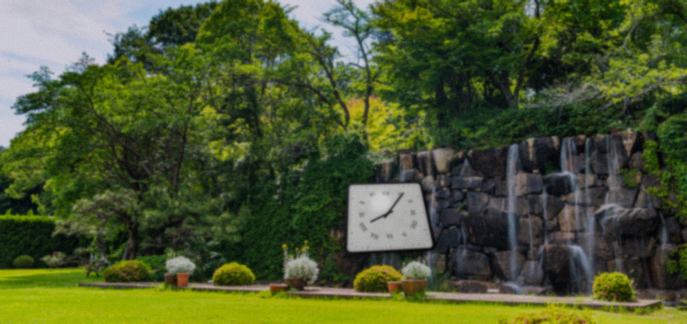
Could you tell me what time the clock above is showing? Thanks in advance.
8:06
